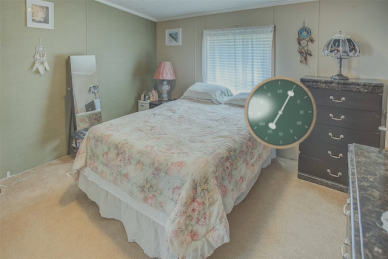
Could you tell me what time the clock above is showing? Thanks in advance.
7:05
